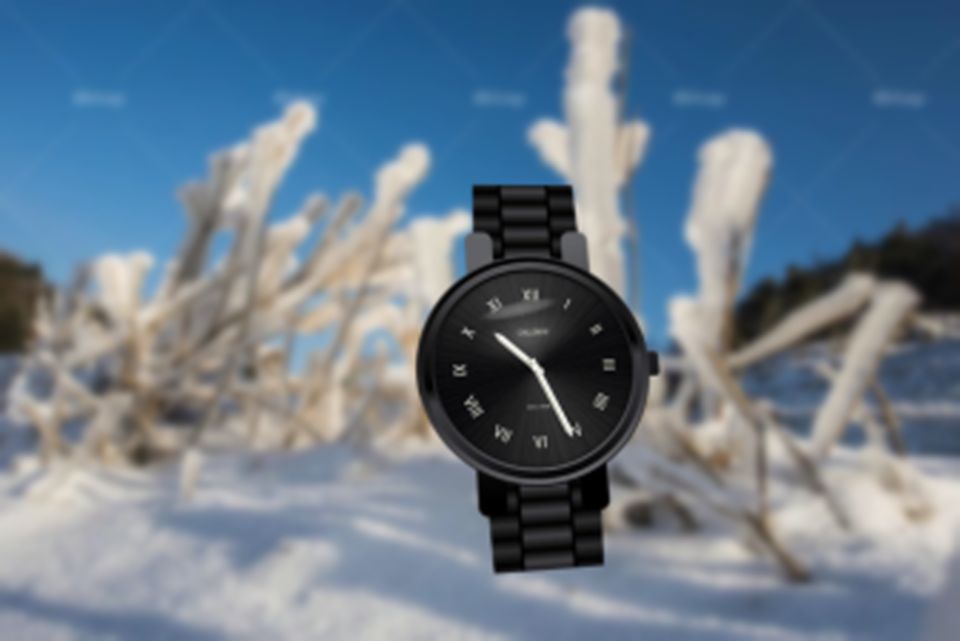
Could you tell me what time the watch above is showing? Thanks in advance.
10:26
